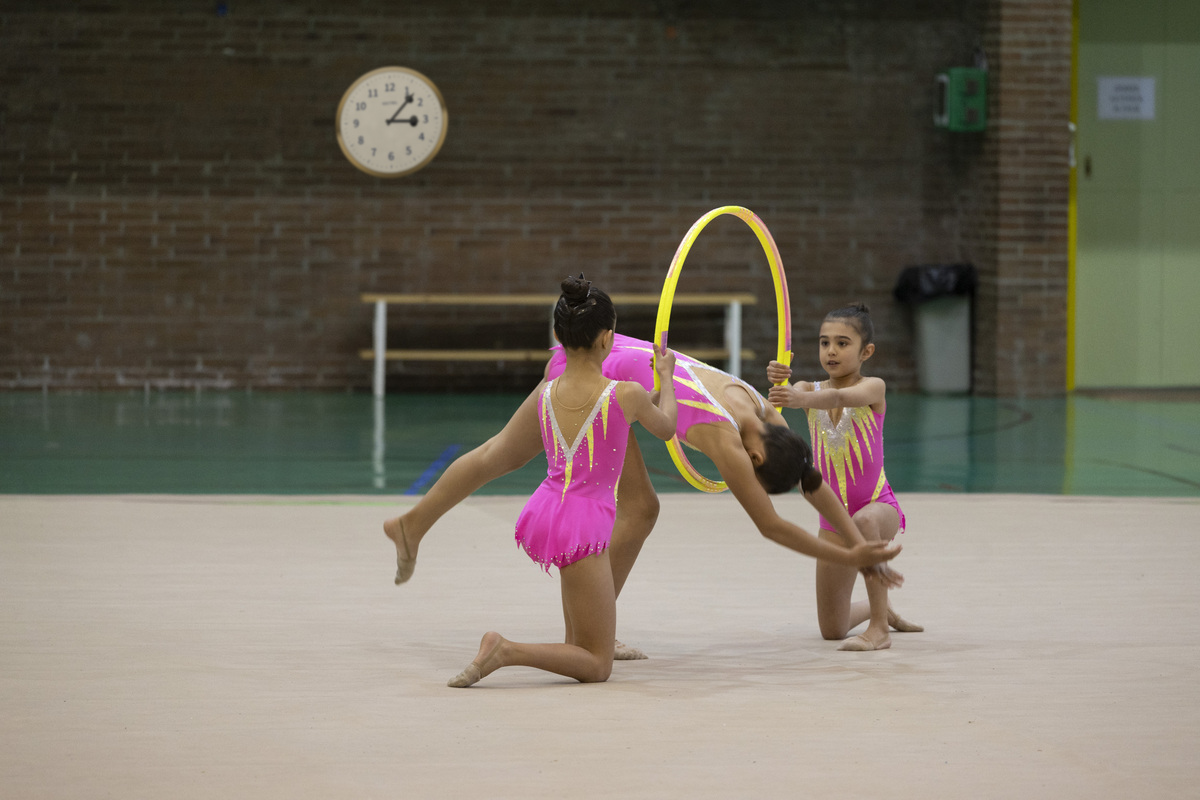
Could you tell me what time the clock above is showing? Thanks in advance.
3:07
